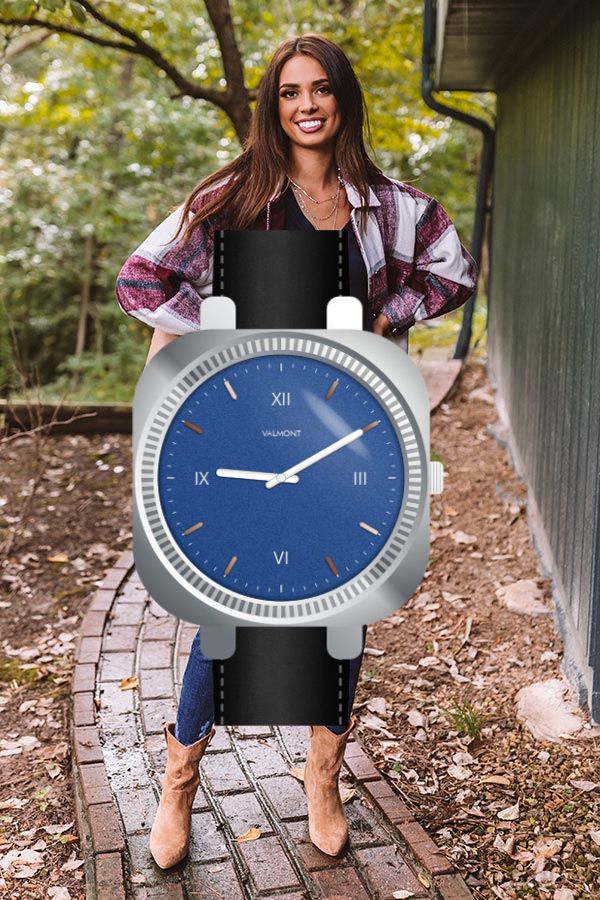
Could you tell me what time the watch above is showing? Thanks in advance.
9:10
